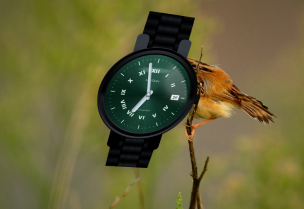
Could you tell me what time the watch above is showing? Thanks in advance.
6:58
